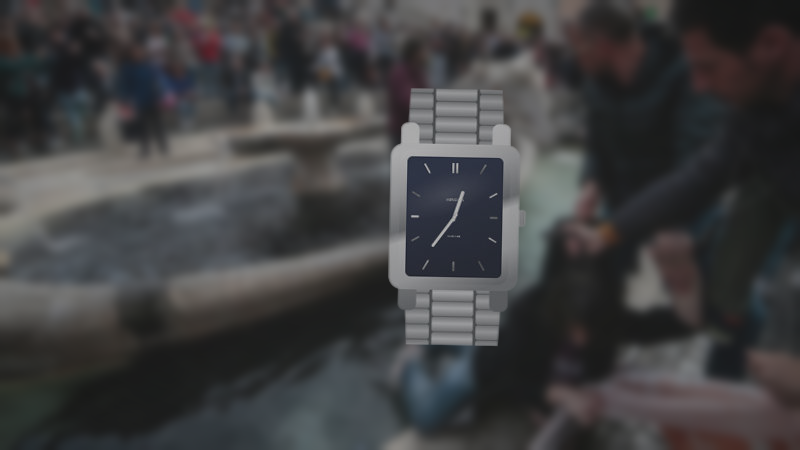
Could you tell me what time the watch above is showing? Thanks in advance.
12:36
